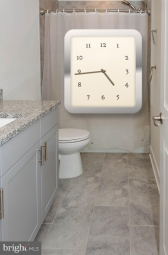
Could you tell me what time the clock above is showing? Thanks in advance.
4:44
